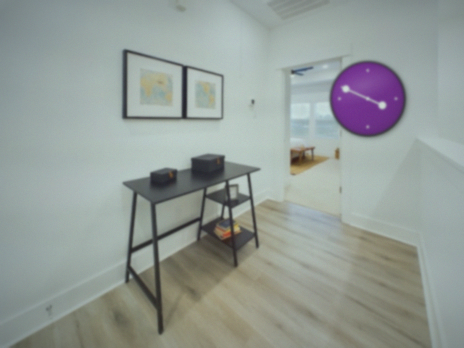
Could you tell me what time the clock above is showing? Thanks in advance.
3:49
